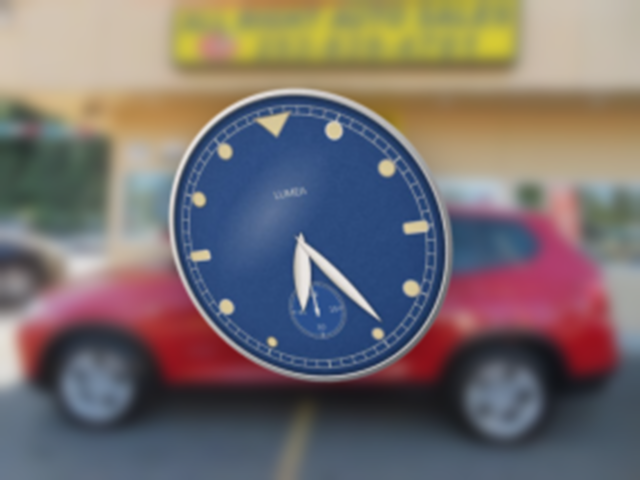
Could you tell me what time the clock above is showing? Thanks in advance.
6:24
